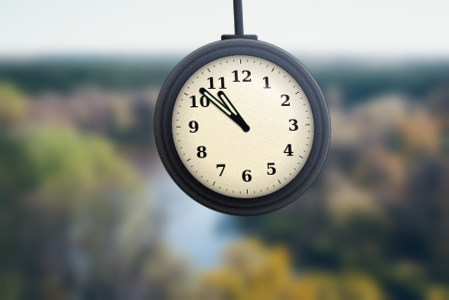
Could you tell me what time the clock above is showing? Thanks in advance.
10:52
